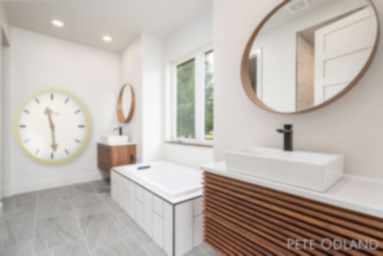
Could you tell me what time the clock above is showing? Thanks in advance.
11:29
